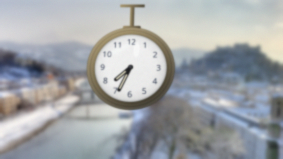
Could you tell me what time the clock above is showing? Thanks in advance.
7:34
